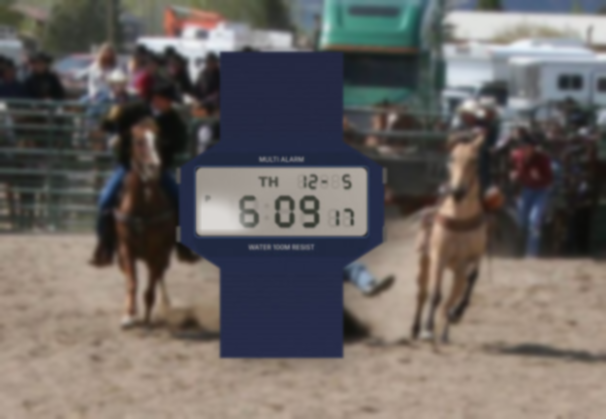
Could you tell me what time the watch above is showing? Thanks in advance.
6:09:17
